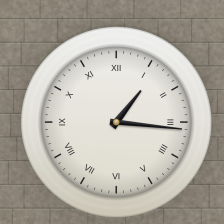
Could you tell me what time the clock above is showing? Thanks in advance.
1:16
